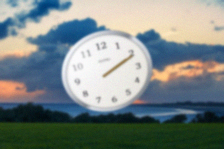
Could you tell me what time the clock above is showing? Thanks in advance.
2:11
